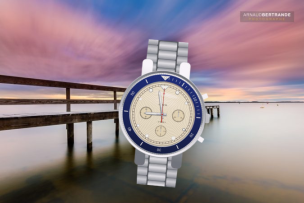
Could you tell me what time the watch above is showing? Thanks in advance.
8:58
